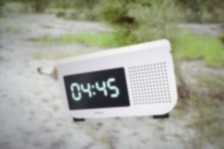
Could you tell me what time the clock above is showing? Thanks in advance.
4:45
